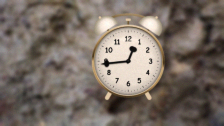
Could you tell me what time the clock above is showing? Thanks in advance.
12:44
